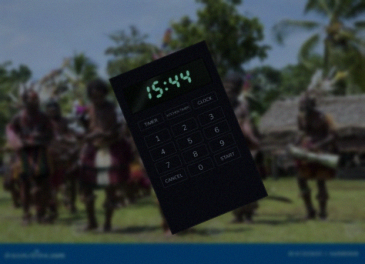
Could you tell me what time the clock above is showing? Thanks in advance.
15:44
